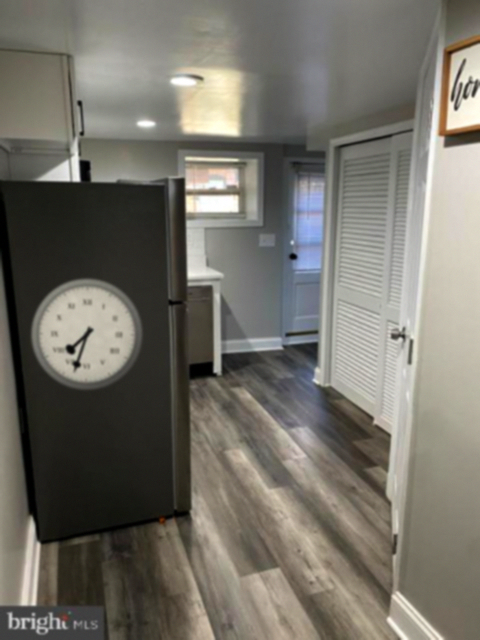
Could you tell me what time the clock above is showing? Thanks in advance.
7:33
